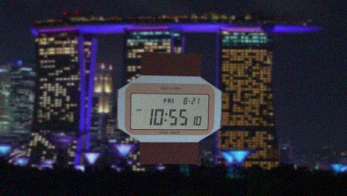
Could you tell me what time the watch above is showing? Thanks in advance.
10:55:10
